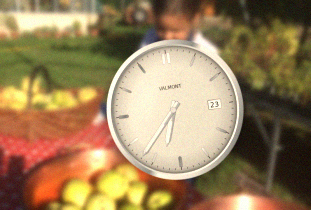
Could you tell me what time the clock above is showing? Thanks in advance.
6:37
